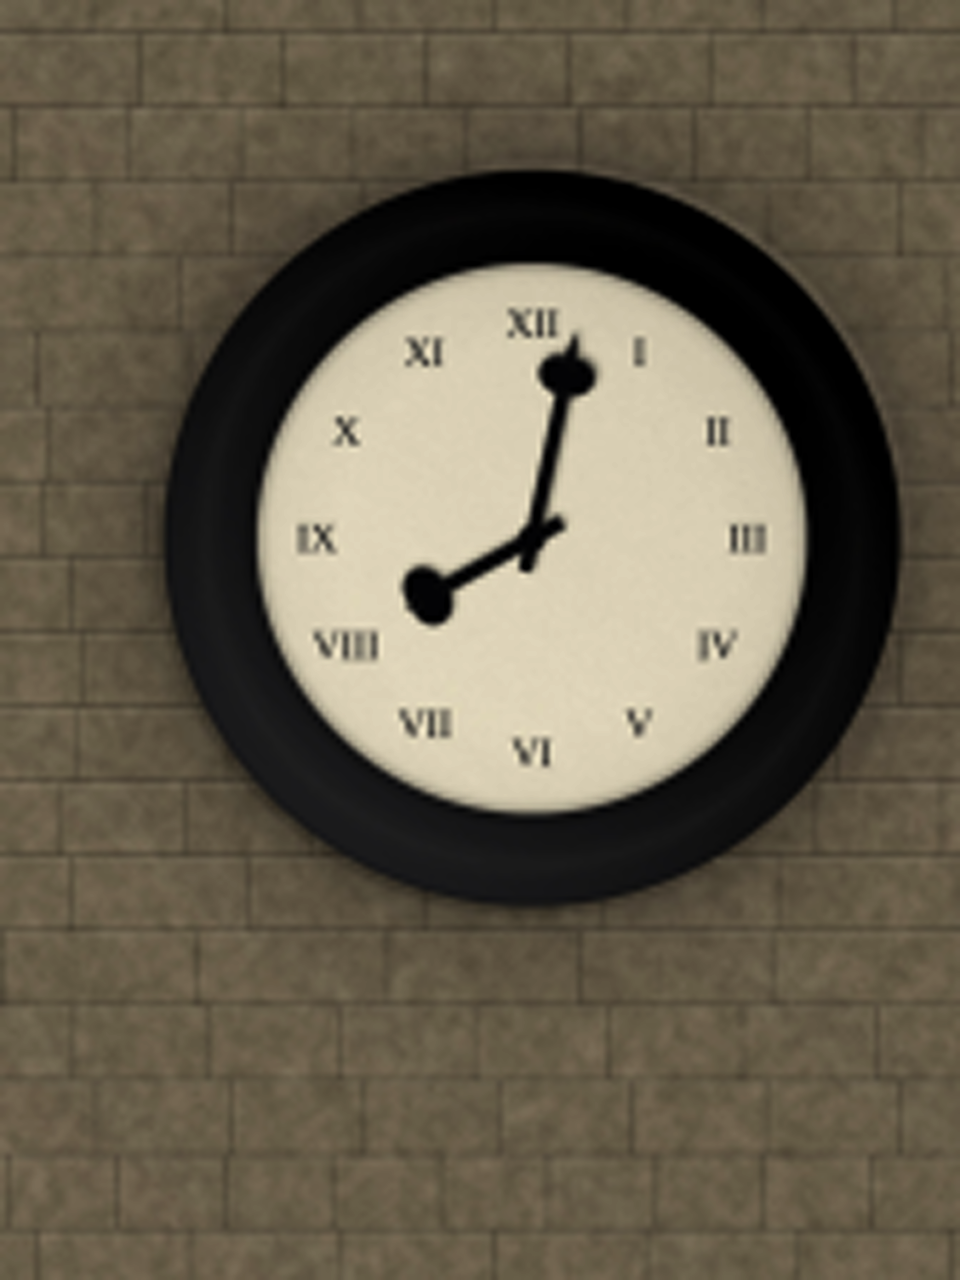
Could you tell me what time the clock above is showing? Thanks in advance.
8:02
